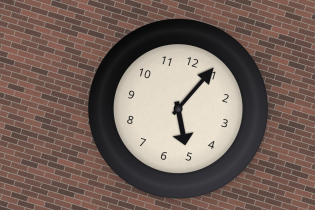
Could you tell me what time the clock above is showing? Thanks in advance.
5:04
